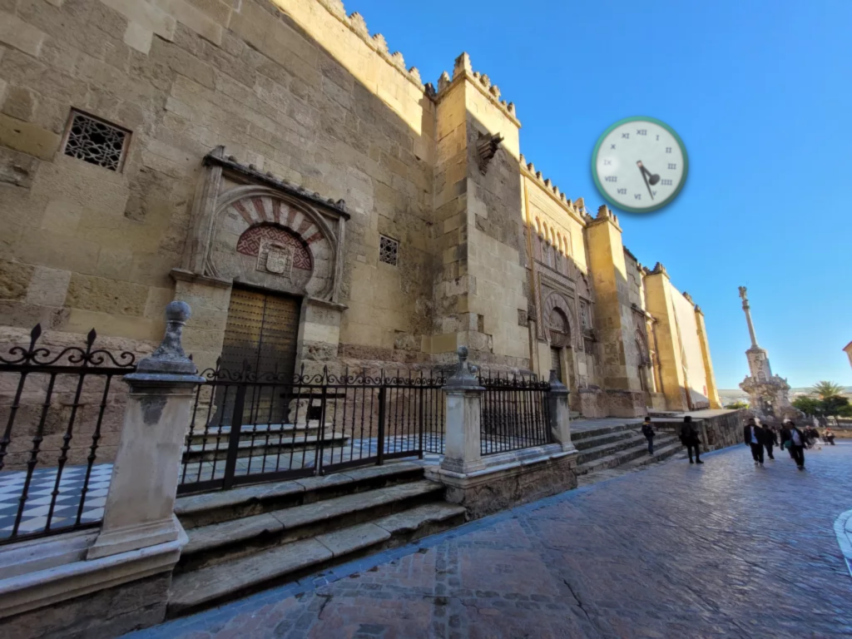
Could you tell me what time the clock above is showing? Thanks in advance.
4:26
